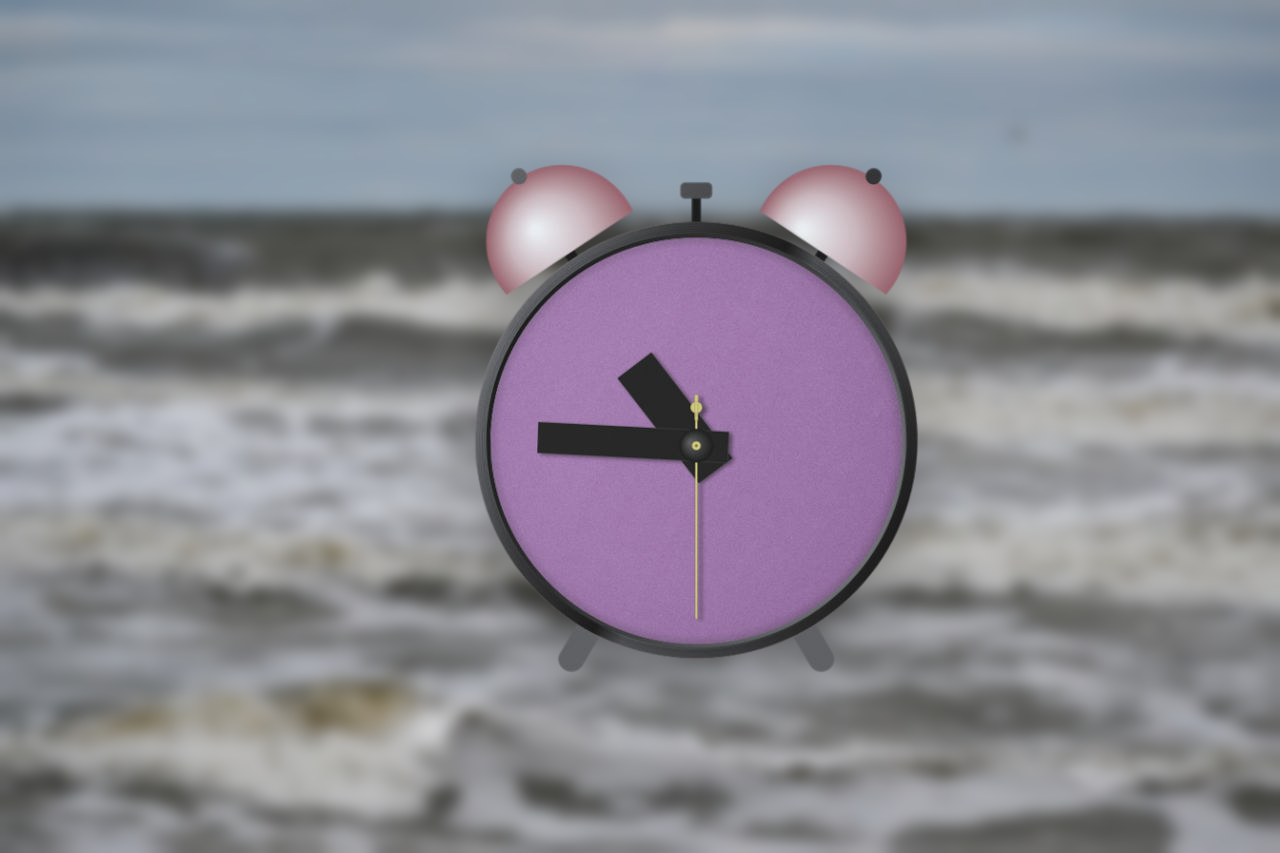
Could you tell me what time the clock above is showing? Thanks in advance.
10:45:30
